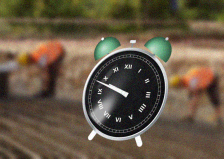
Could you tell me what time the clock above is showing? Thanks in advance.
9:48
